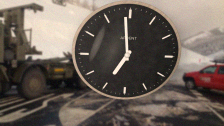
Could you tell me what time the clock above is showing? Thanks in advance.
6:59
